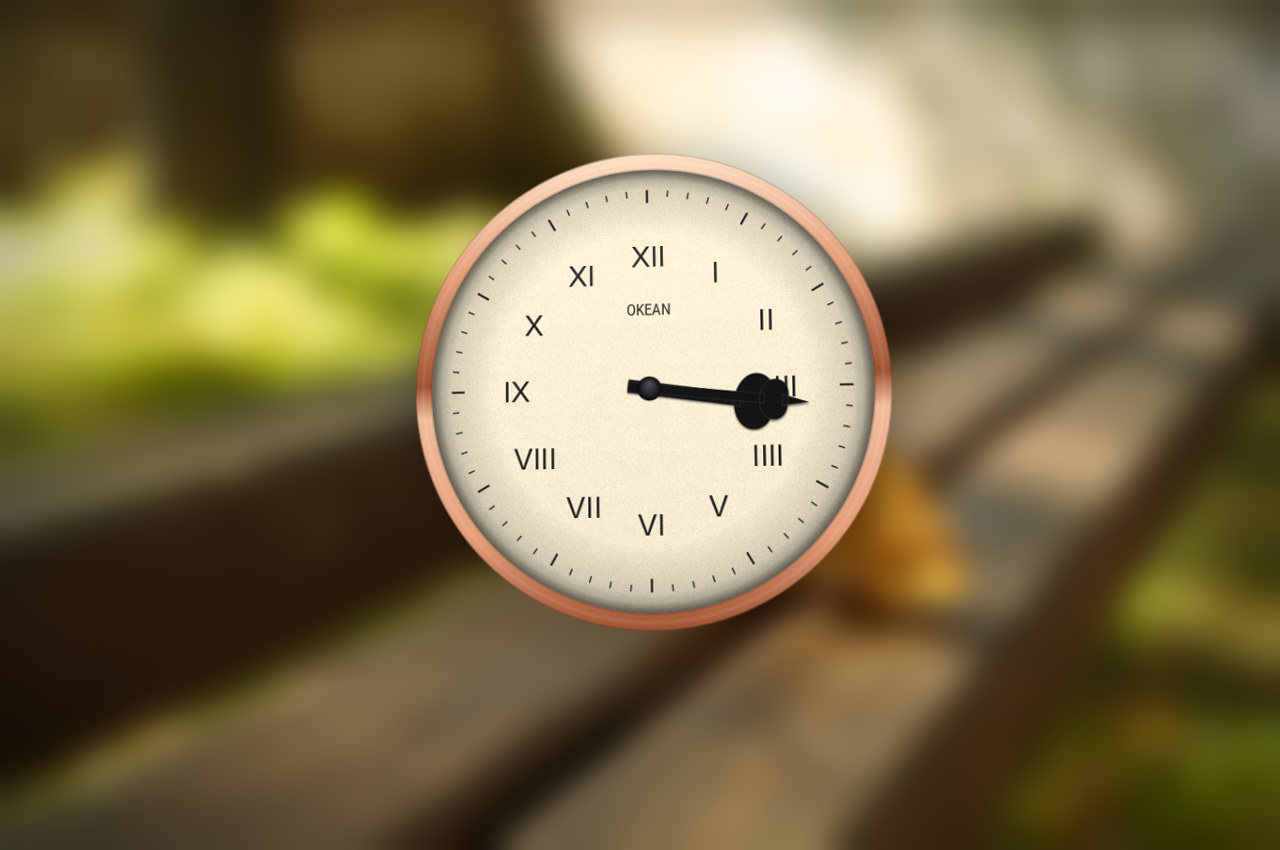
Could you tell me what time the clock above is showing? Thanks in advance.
3:16
